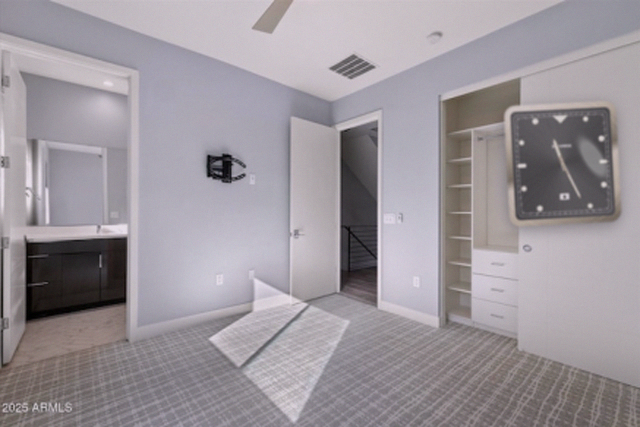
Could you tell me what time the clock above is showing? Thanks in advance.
11:26
